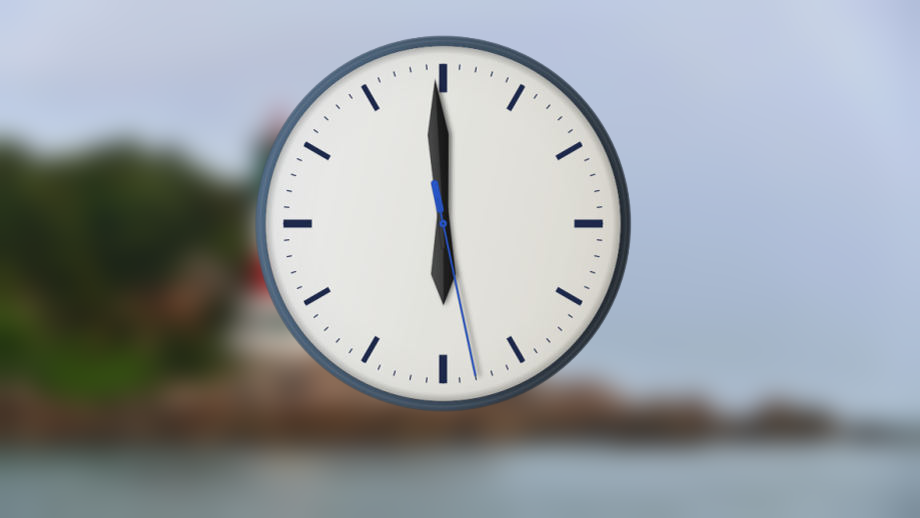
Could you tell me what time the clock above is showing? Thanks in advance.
5:59:28
